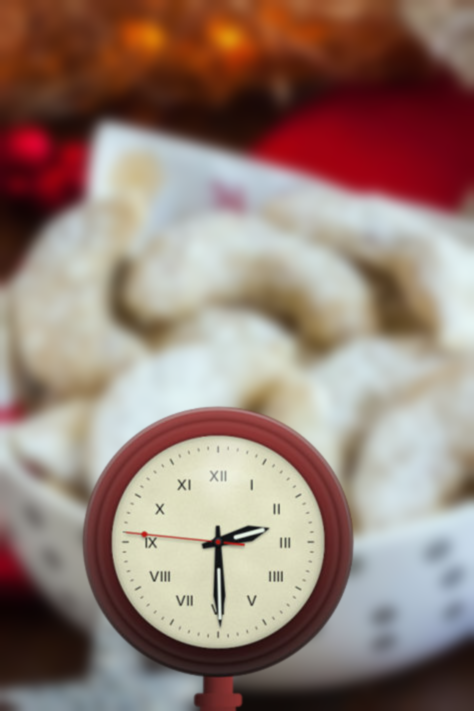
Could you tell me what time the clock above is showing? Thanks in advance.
2:29:46
